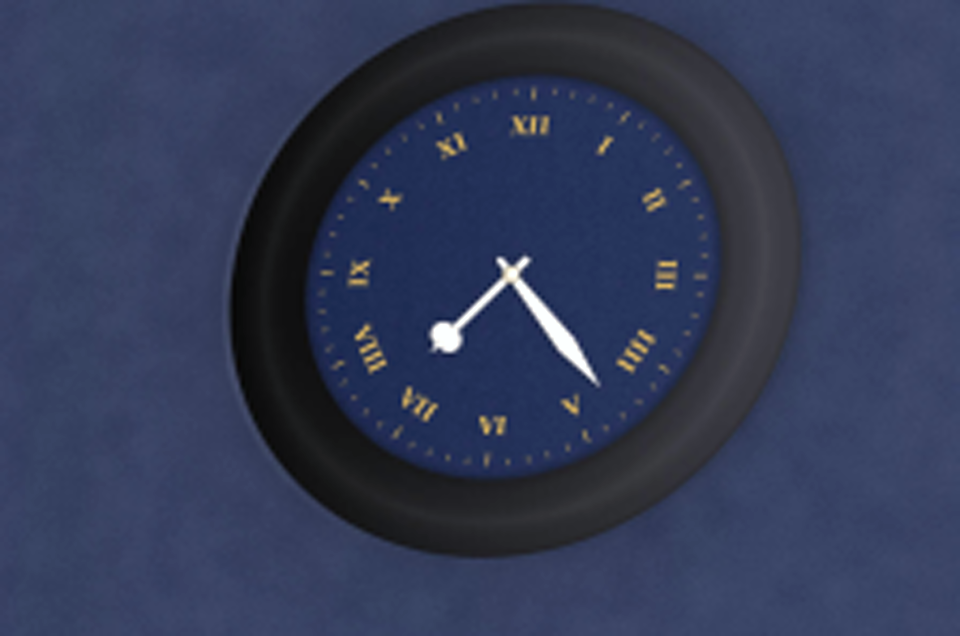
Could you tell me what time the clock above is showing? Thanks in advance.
7:23
